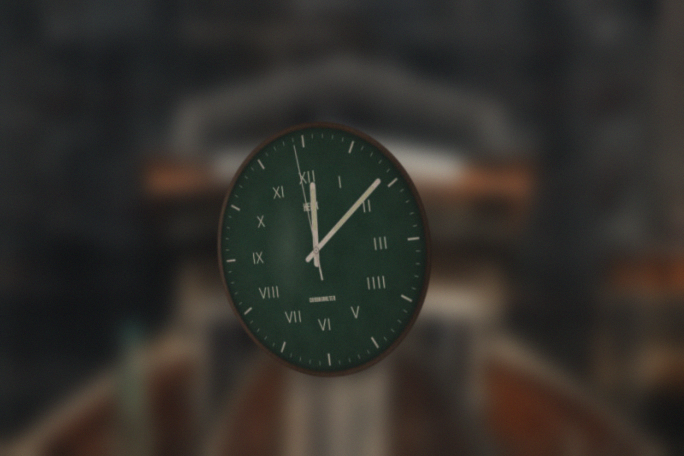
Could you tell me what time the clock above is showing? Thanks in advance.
12:08:59
